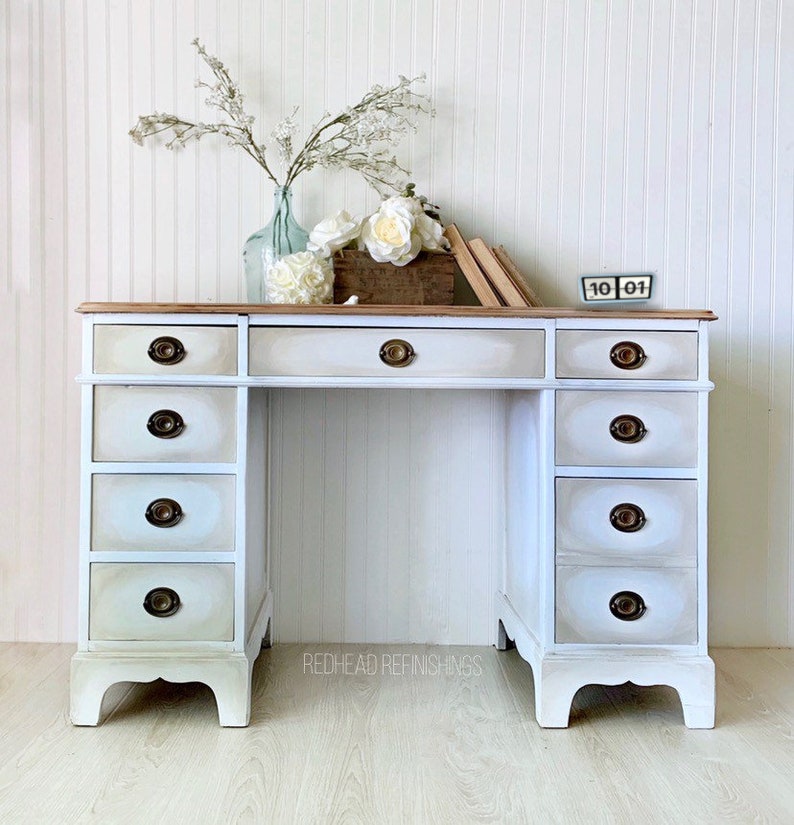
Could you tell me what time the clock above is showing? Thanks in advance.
10:01
